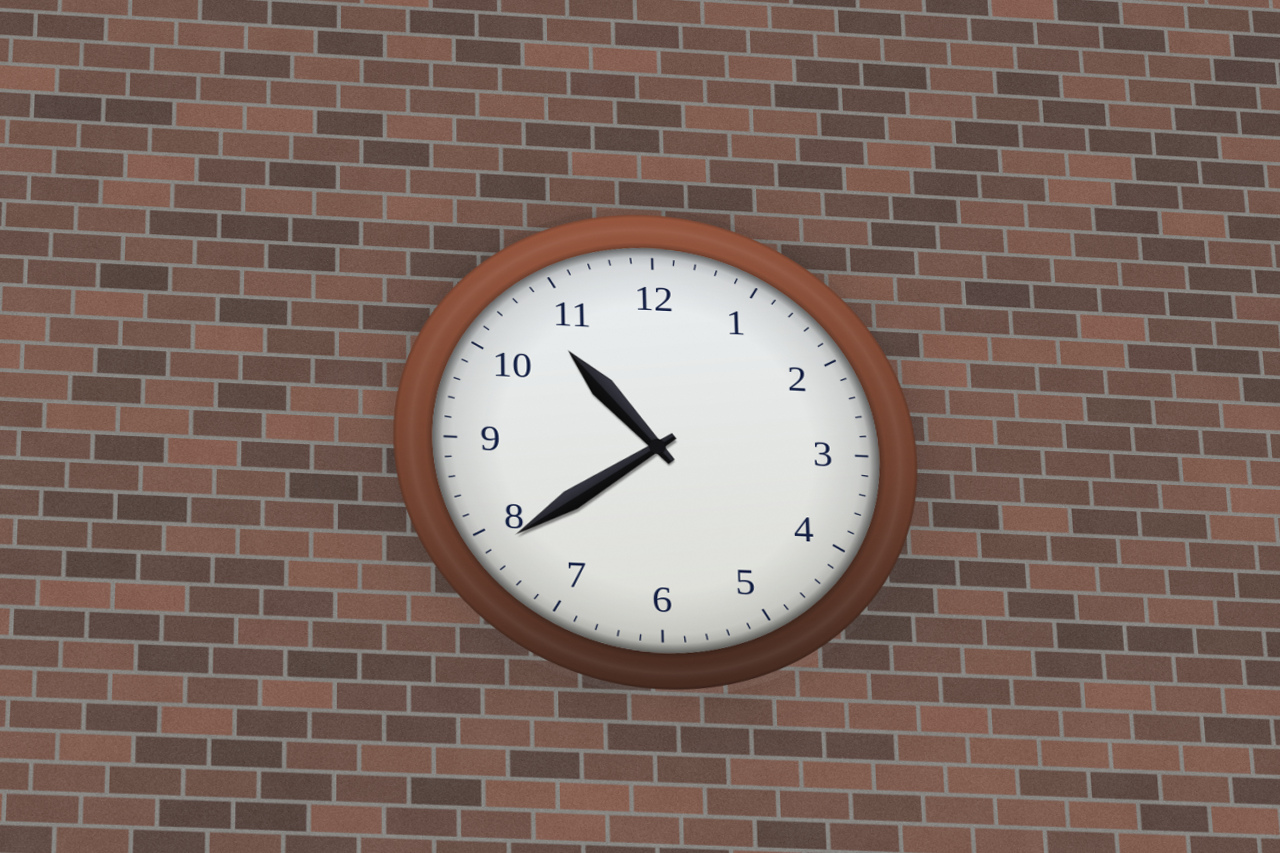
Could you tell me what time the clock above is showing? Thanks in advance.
10:39
